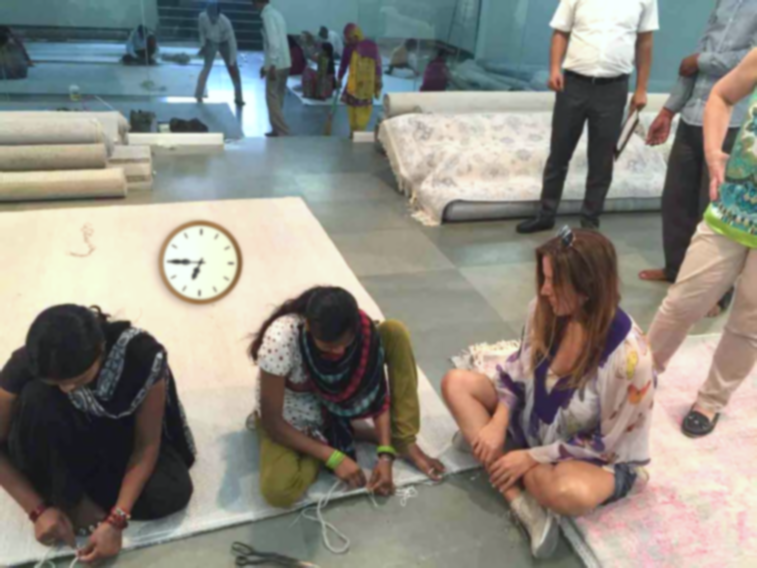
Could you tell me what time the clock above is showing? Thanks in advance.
6:45
